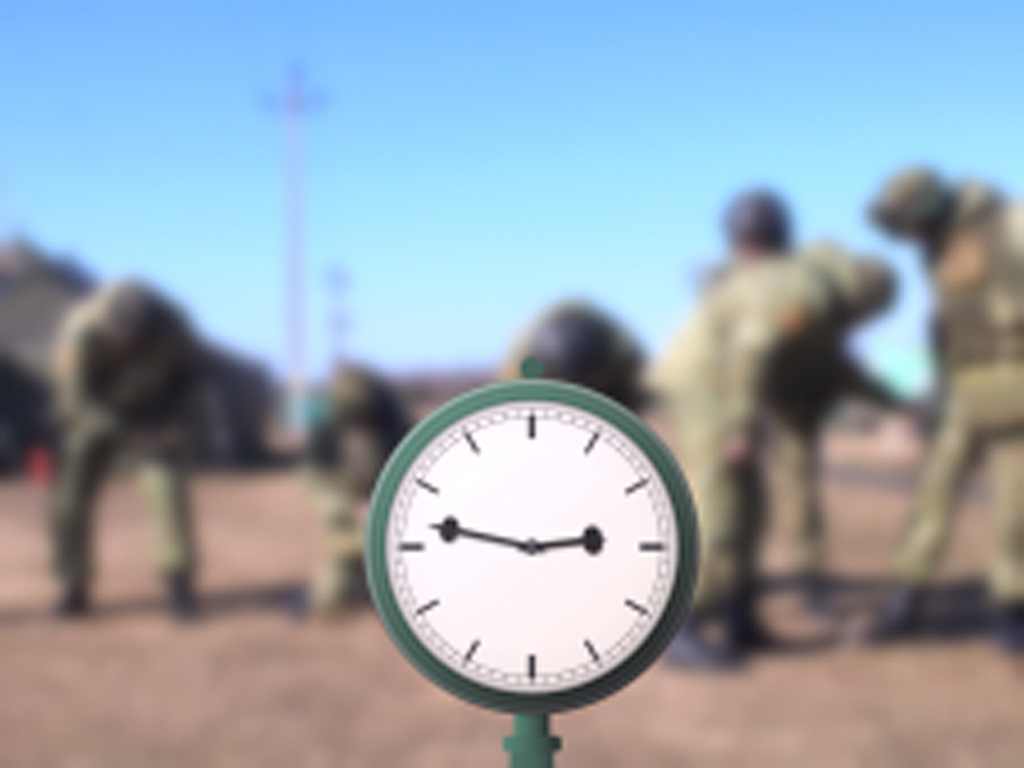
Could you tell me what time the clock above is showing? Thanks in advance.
2:47
